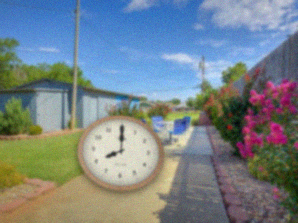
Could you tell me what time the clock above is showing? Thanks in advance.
8:00
